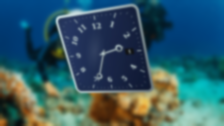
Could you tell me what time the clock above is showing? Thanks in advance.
2:34
